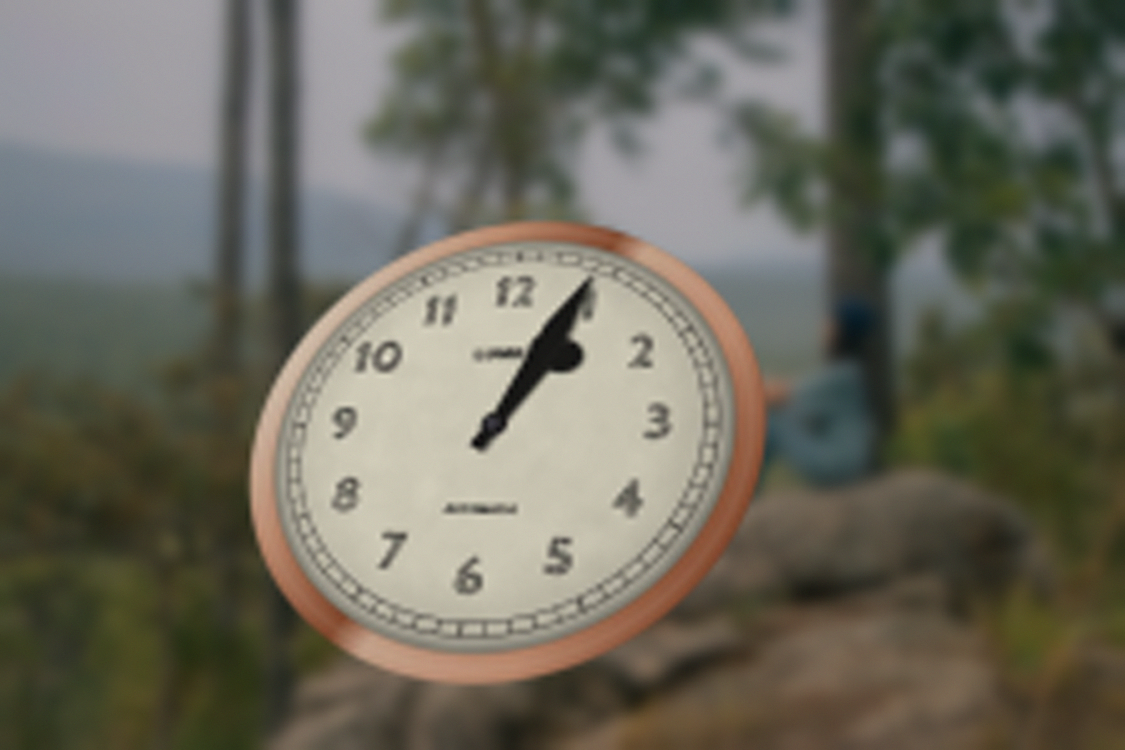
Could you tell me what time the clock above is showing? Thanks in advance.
1:04
